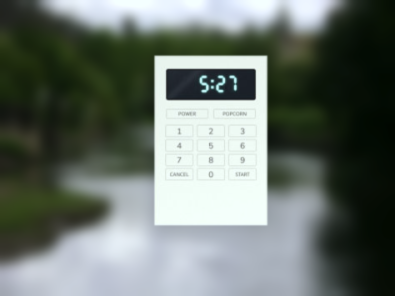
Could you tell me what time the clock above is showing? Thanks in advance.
5:27
